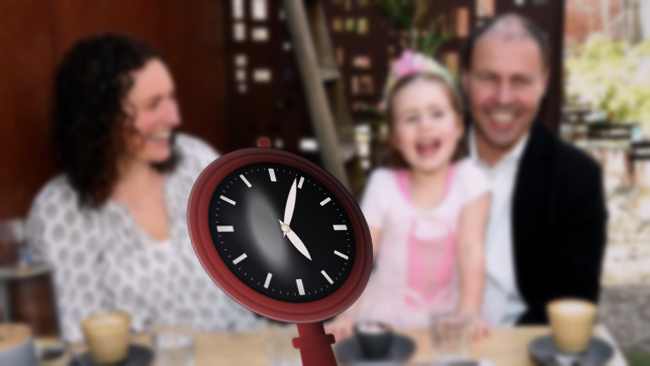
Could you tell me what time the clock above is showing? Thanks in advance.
5:04
